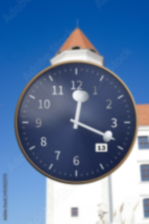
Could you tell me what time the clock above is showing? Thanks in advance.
12:19
